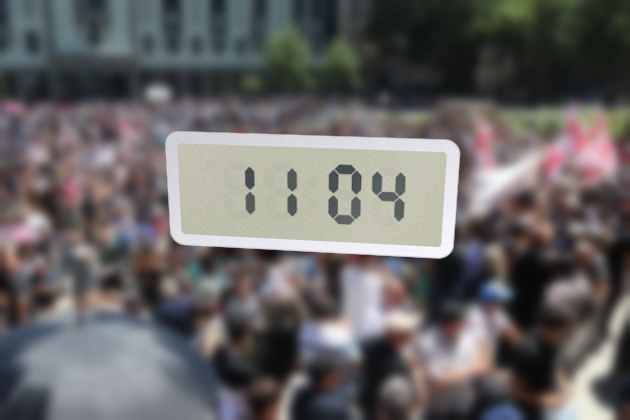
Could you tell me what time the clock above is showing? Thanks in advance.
11:04
